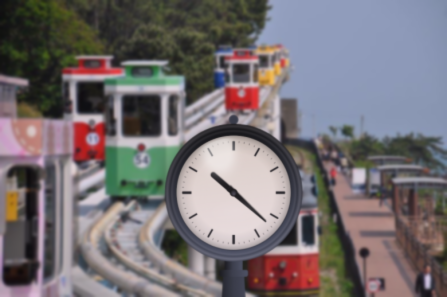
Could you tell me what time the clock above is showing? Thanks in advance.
10:22
